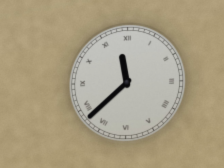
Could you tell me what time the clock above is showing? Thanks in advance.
11:38
